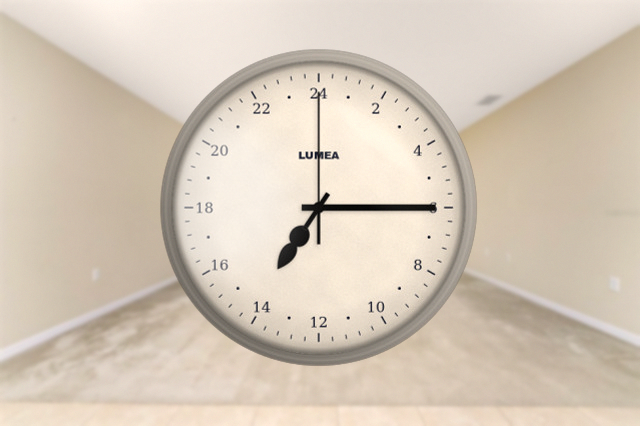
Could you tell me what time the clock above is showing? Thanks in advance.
14:15:00
